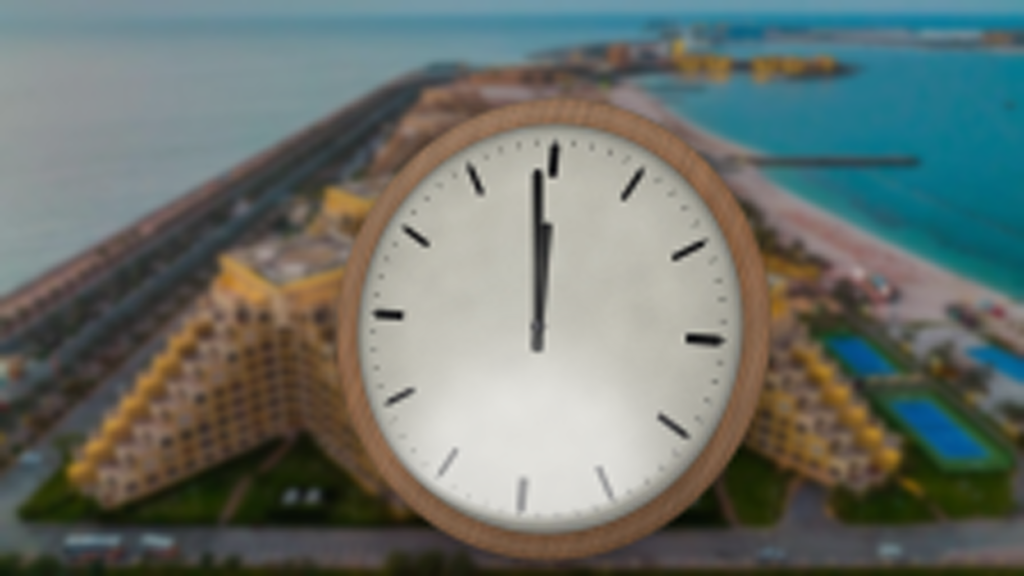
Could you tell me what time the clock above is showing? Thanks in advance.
11:59
